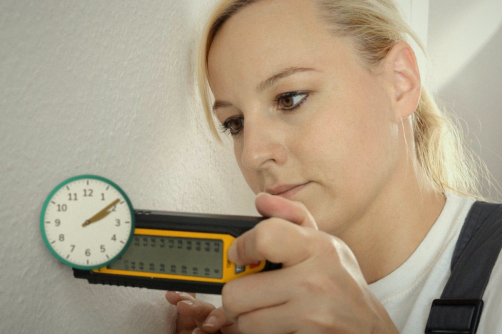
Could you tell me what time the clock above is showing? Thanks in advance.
2:09
